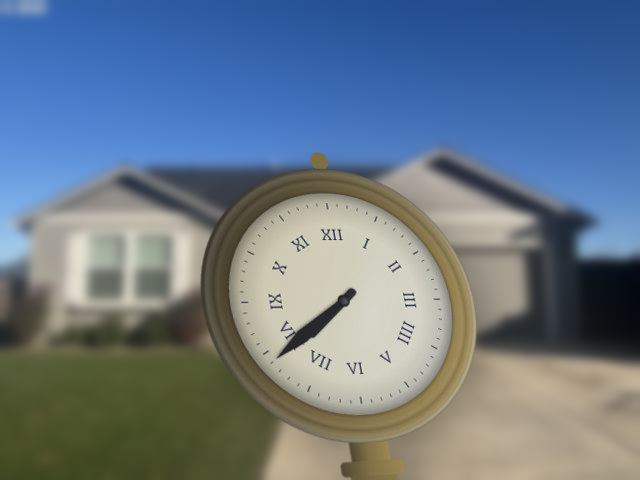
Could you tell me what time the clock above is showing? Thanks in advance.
7:39
